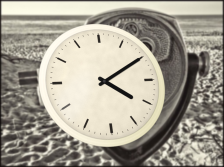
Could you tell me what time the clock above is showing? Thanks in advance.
4:10
